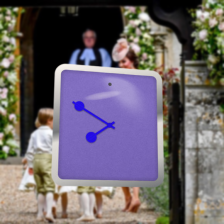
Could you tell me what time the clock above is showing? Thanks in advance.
7:50
